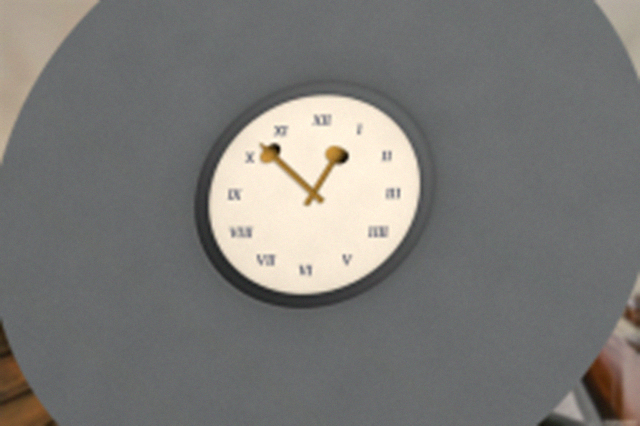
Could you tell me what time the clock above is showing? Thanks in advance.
12:52
